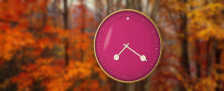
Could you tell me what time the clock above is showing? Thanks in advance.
7:20
